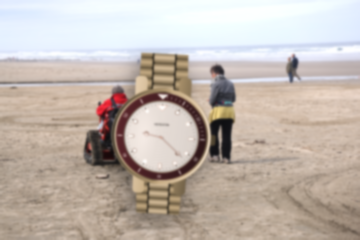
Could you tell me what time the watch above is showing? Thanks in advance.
9:22
